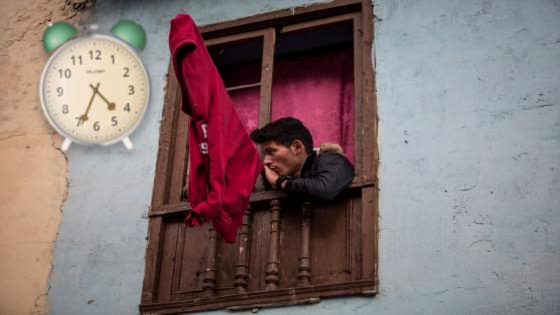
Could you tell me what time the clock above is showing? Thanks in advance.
4:34
